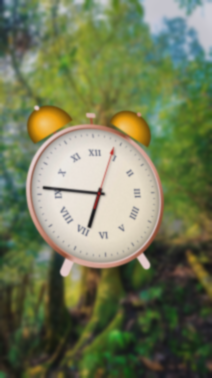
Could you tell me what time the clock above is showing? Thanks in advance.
6:46:04
